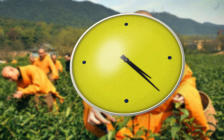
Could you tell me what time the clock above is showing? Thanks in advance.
4:23
